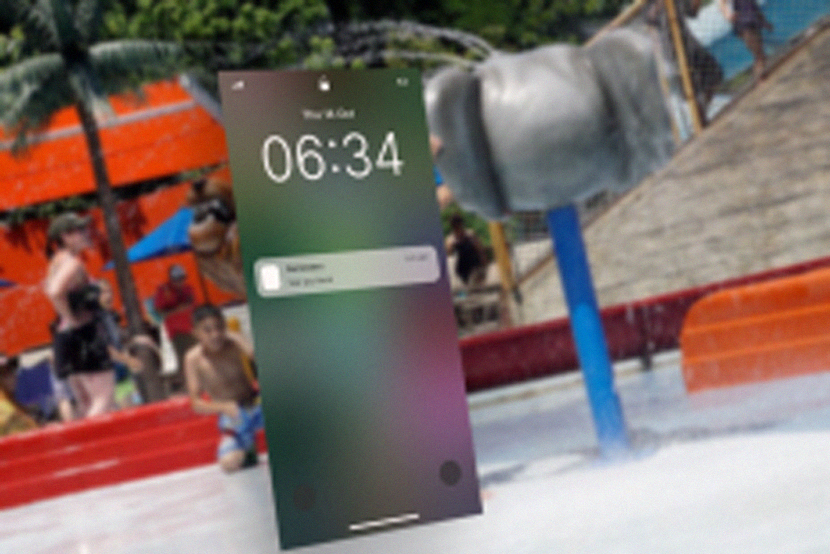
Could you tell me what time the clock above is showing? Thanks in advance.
6:34
